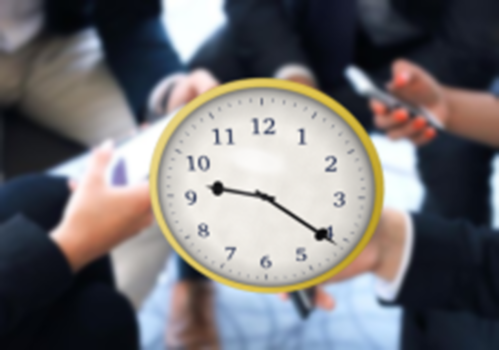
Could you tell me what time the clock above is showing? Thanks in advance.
9:21
